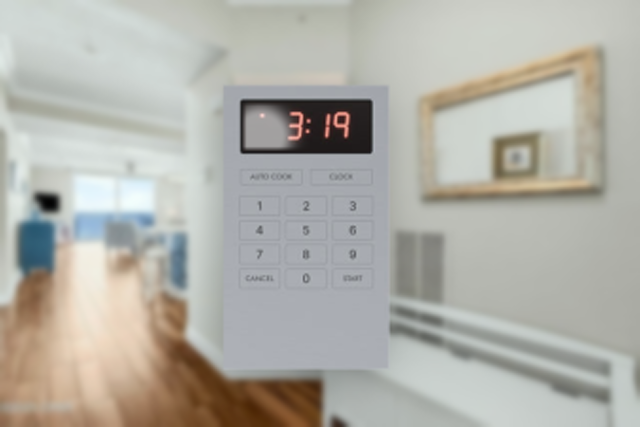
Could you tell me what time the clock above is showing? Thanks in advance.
3:19
